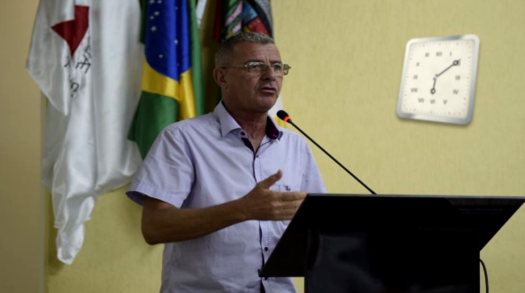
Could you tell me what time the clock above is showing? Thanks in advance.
6:09
